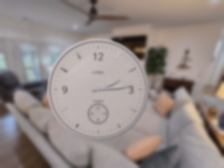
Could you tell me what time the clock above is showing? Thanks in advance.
2:14
